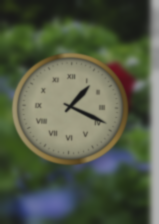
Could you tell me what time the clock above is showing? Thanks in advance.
1:19
